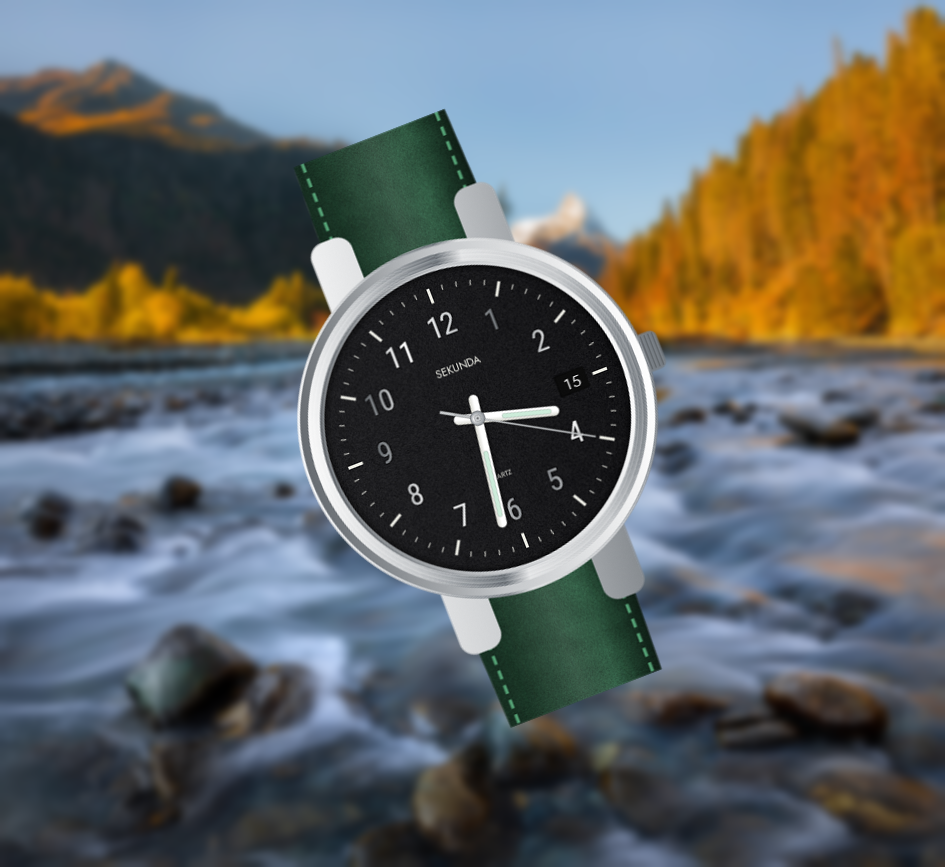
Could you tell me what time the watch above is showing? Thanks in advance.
3:31:20
